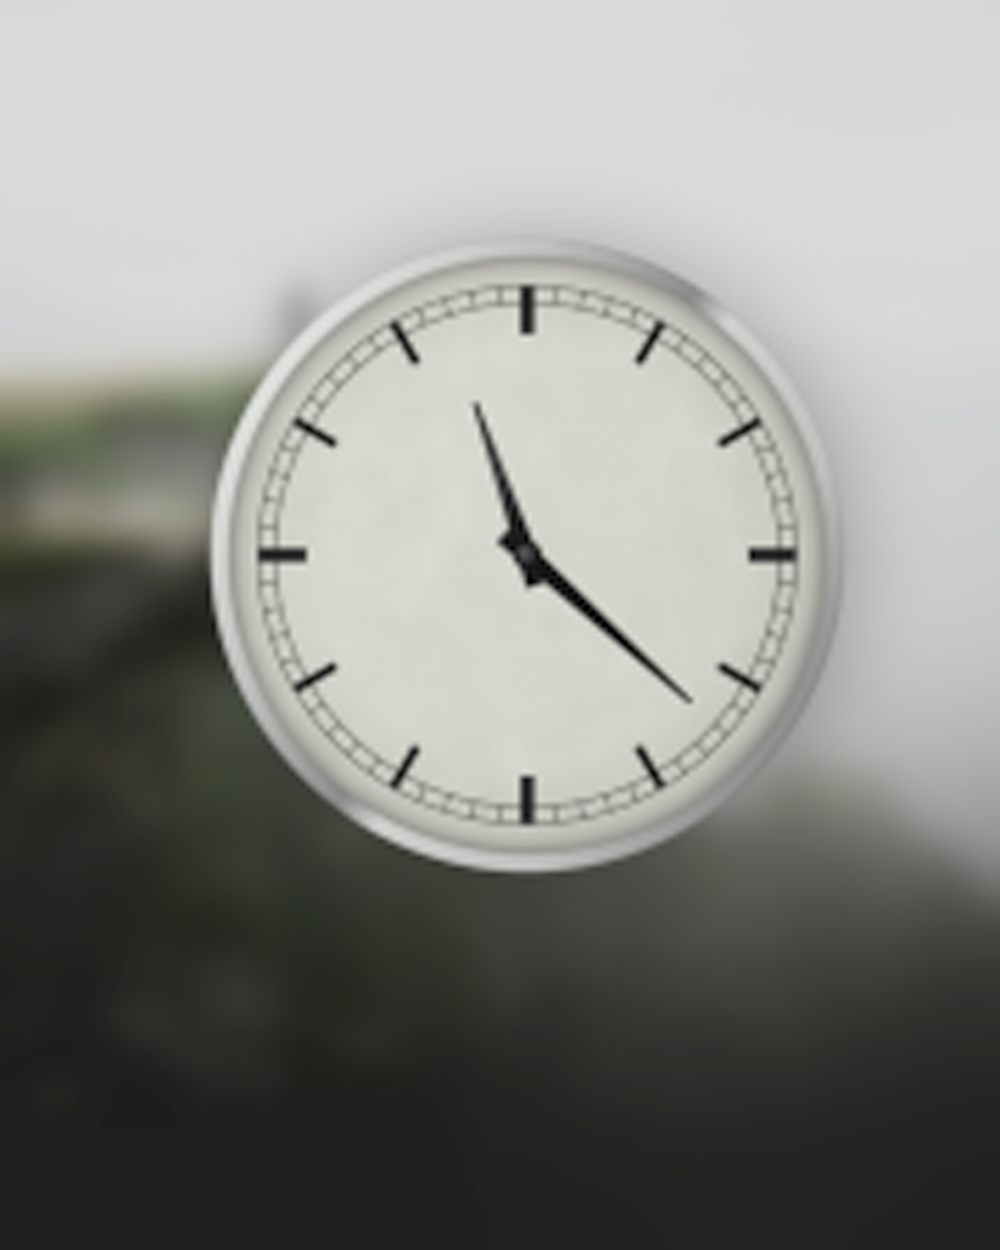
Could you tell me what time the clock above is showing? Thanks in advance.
11:22
